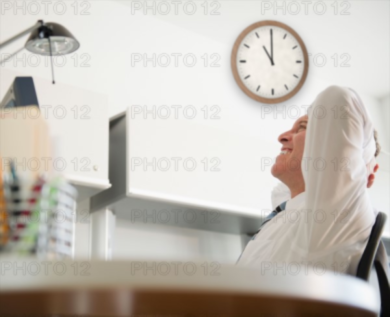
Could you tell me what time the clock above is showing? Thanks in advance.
11:00
